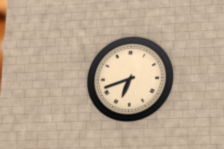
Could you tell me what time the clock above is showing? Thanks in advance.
6:42
